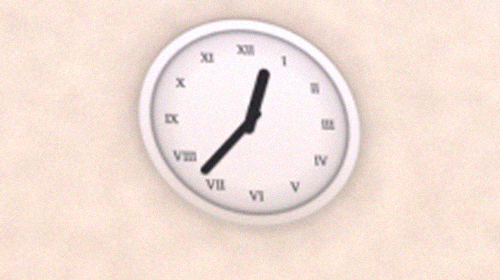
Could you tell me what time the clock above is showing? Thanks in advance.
12:37
